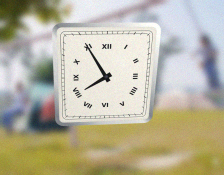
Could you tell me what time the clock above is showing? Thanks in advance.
7:55
